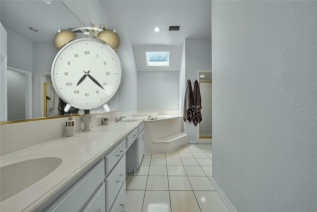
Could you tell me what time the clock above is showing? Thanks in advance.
7:22
